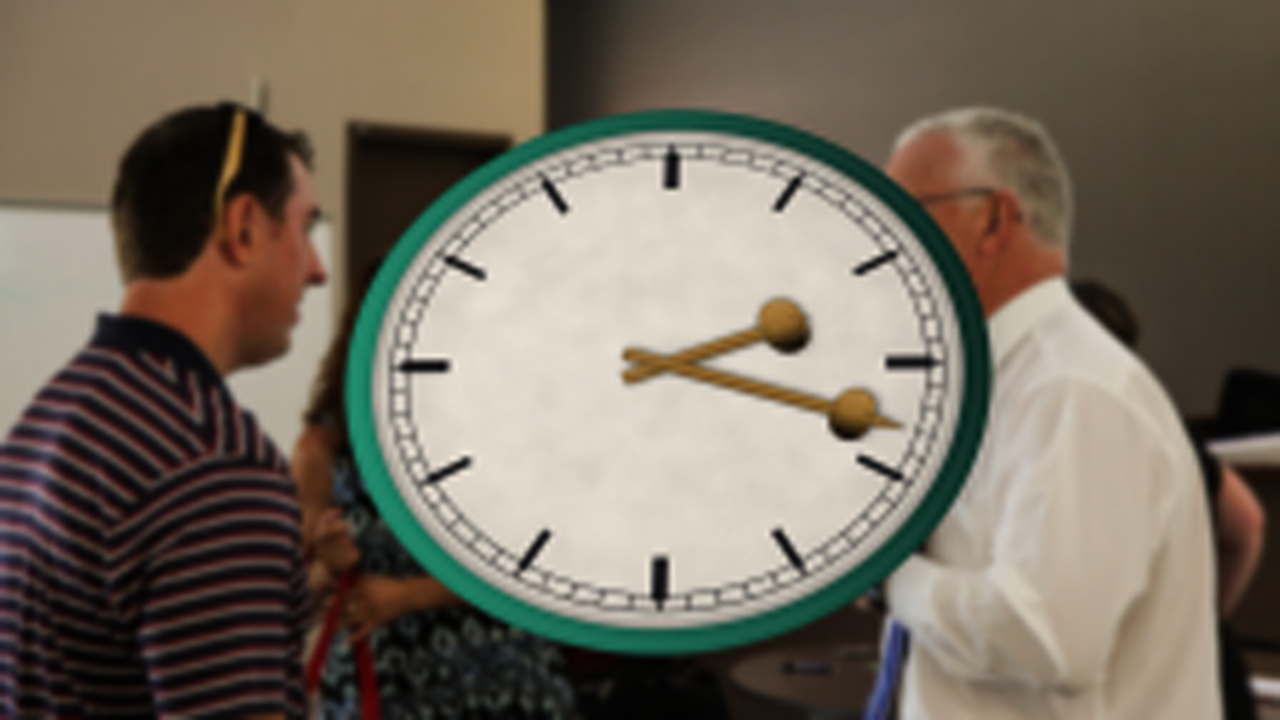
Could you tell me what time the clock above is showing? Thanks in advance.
2:18
